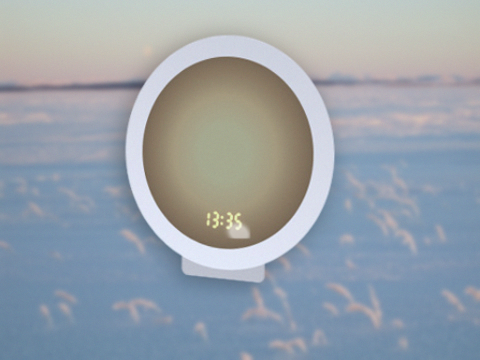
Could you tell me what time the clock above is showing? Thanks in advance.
13:35
